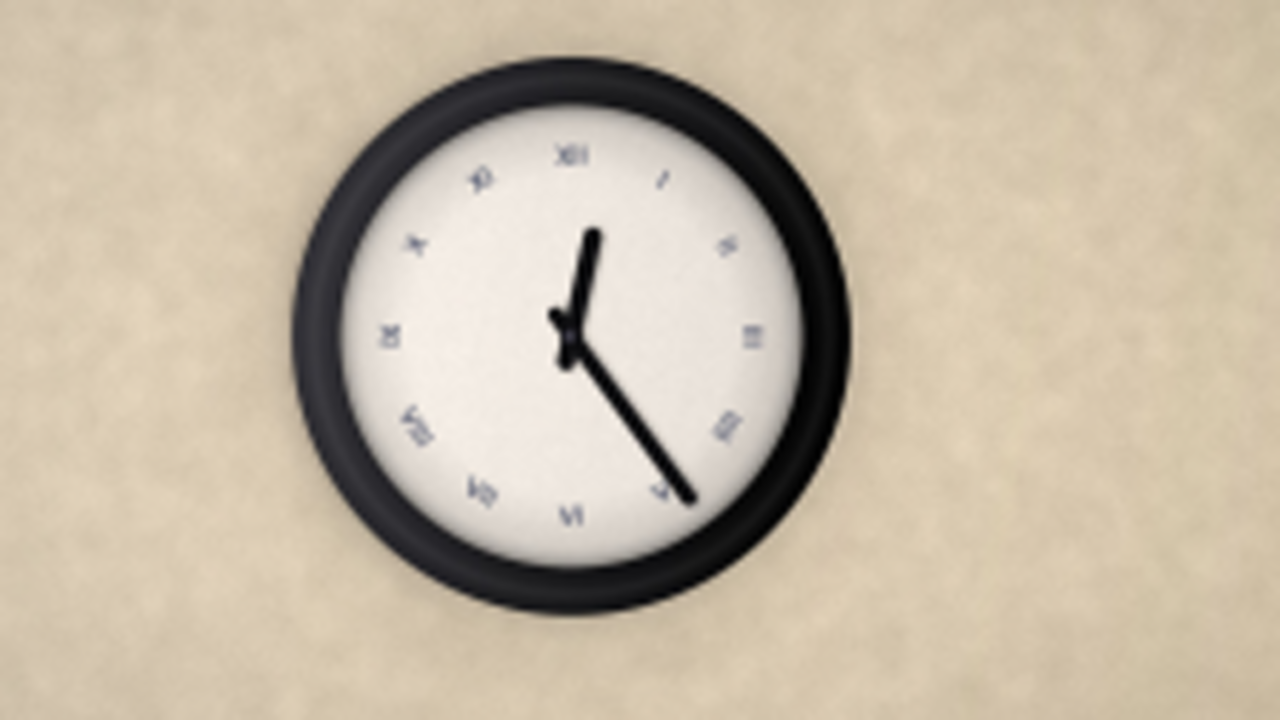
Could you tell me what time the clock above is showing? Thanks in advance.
12:24
